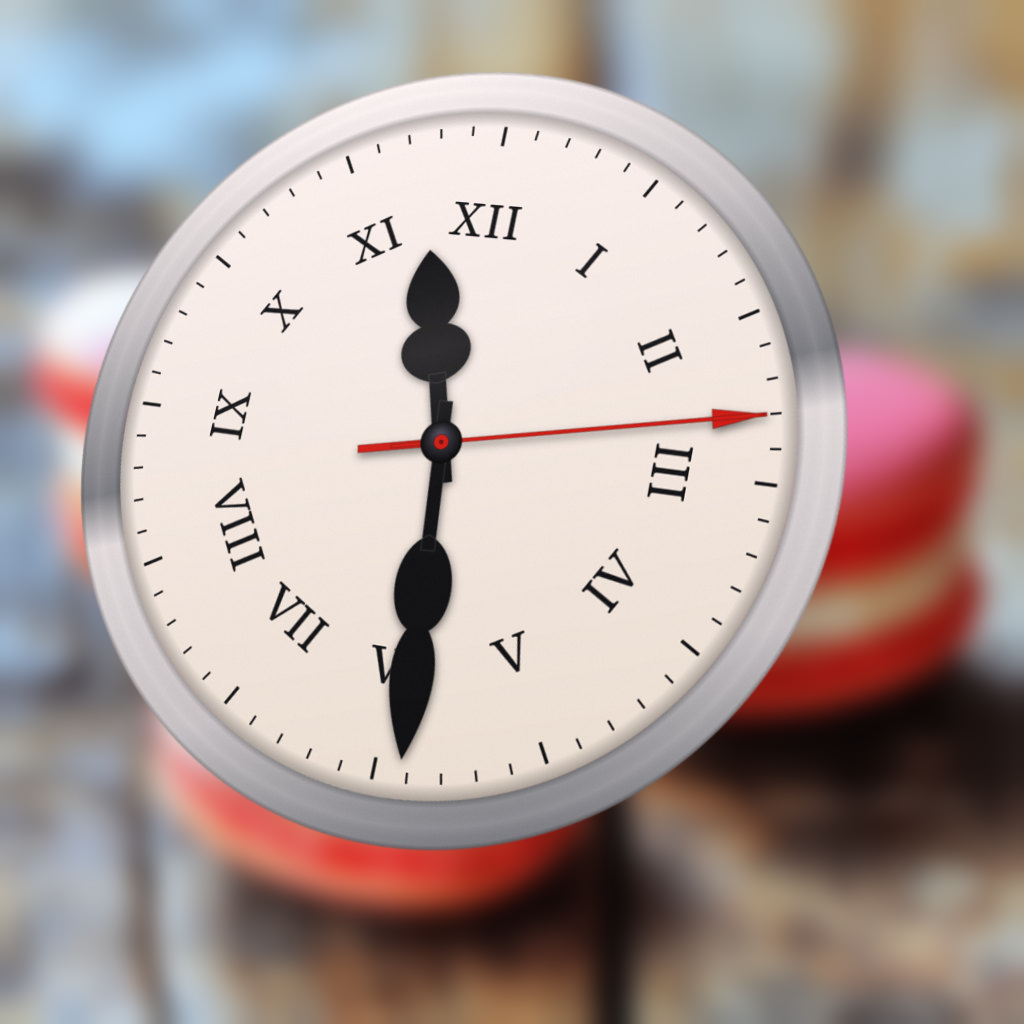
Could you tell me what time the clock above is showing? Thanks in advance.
11:29:13
